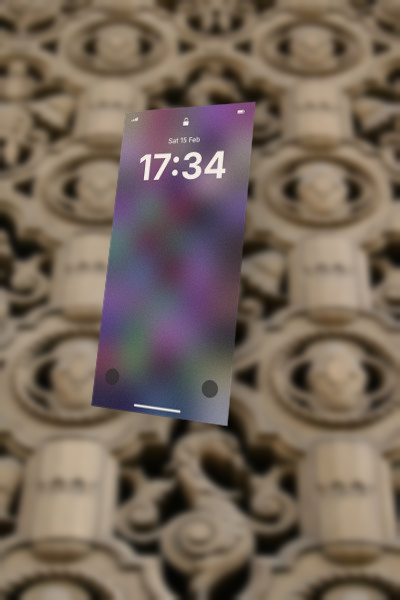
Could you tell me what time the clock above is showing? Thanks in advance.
17:34
